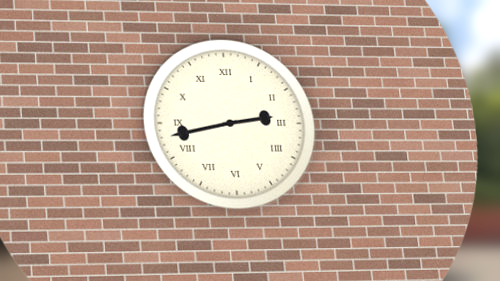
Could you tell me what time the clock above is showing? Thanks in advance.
2:43
